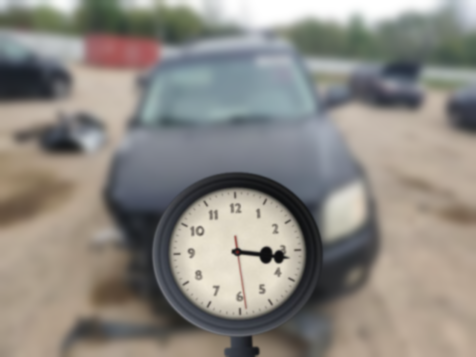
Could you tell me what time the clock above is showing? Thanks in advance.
3:16:29
